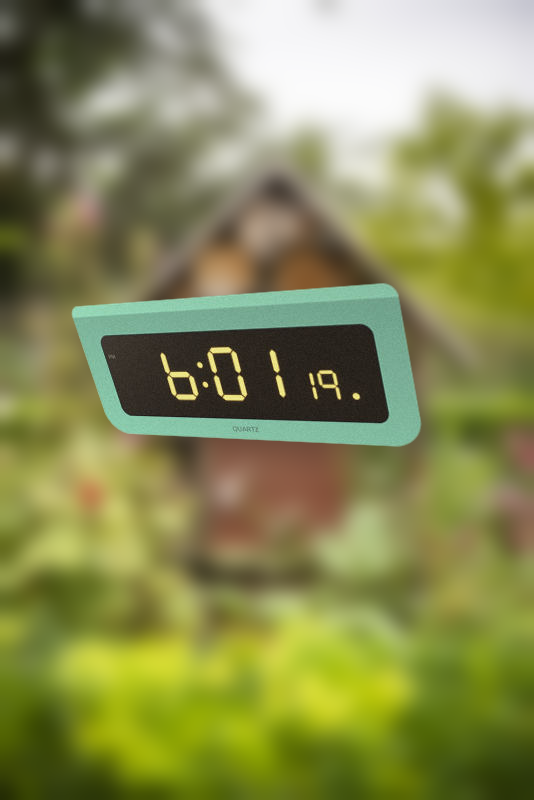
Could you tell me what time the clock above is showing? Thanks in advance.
6:01:19
